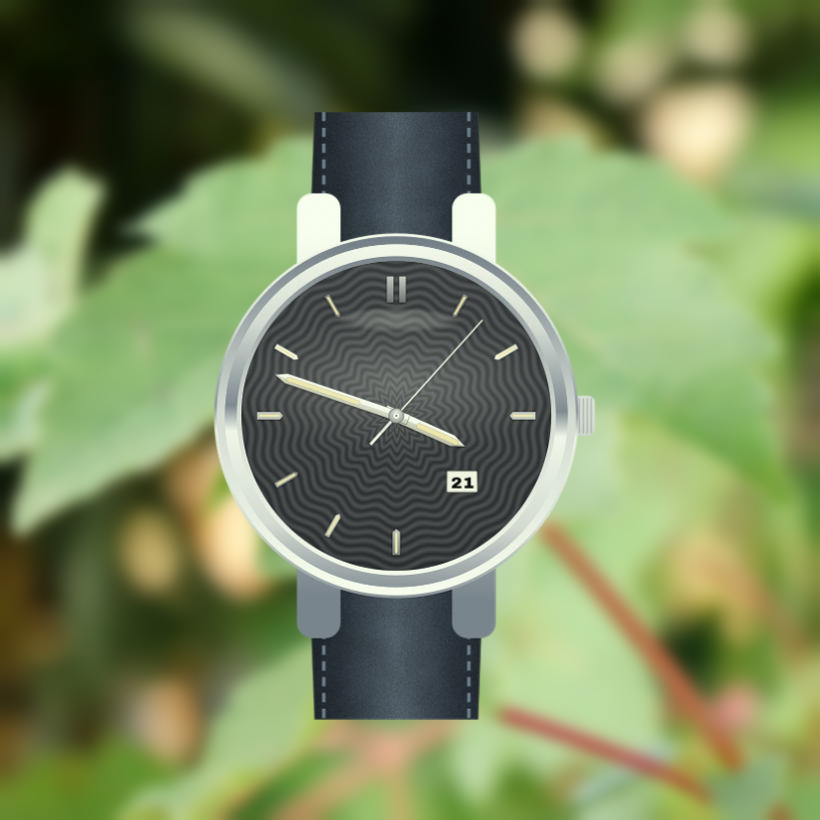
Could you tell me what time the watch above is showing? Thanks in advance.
3:48:07
